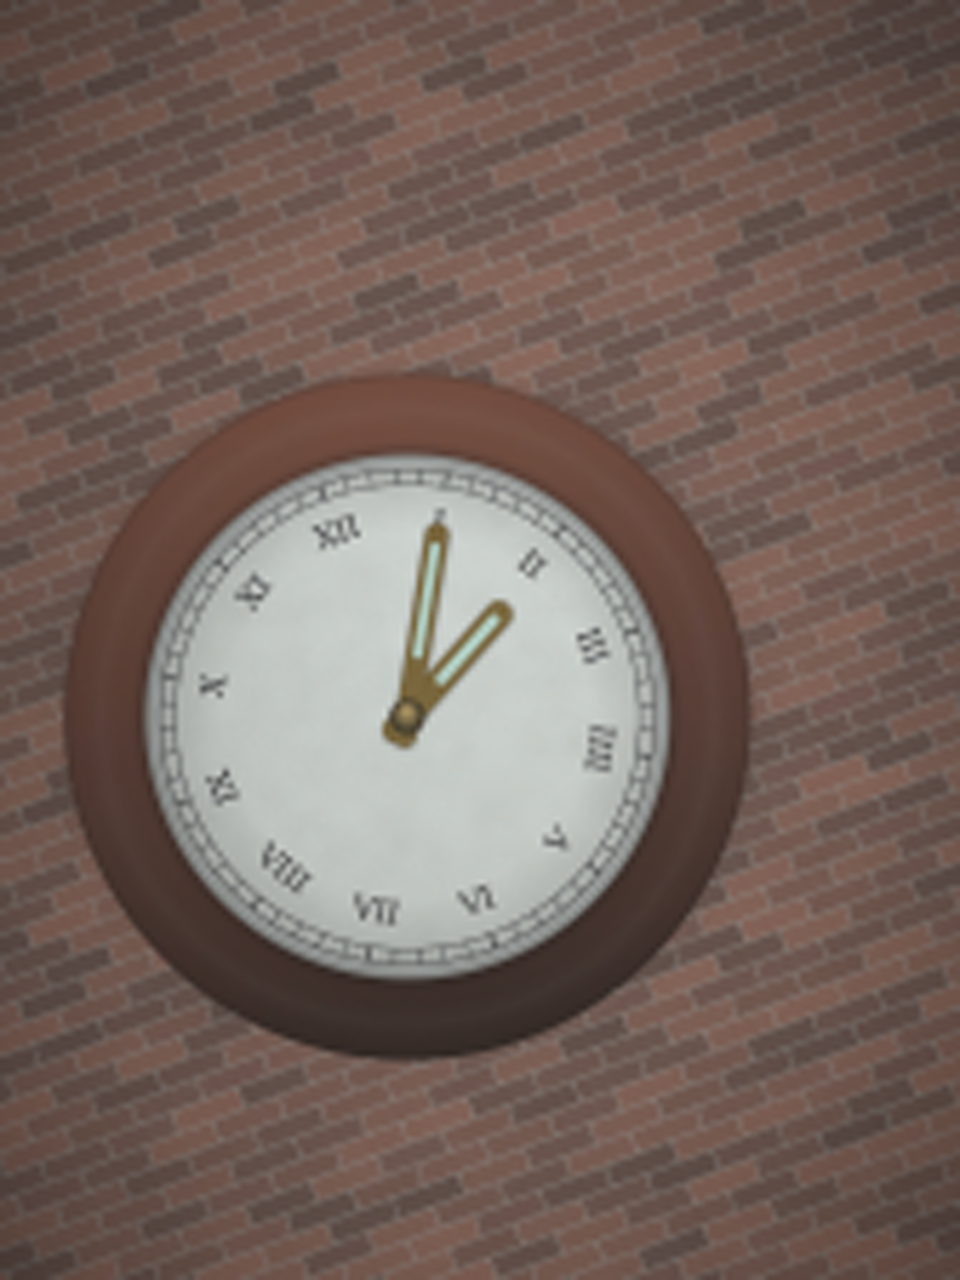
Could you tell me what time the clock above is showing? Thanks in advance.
2:05
